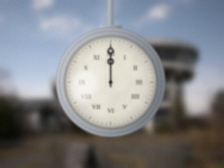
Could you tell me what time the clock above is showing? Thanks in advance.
12:00
